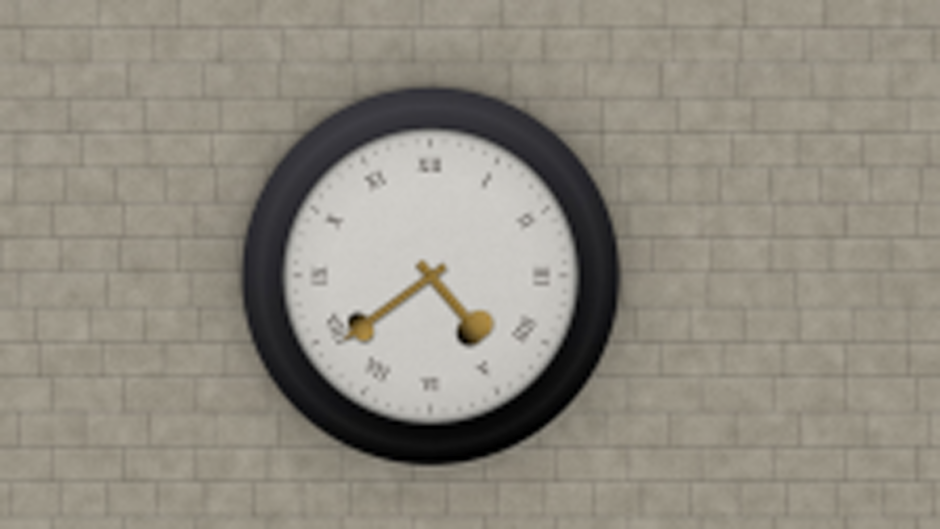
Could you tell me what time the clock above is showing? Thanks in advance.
4:39
